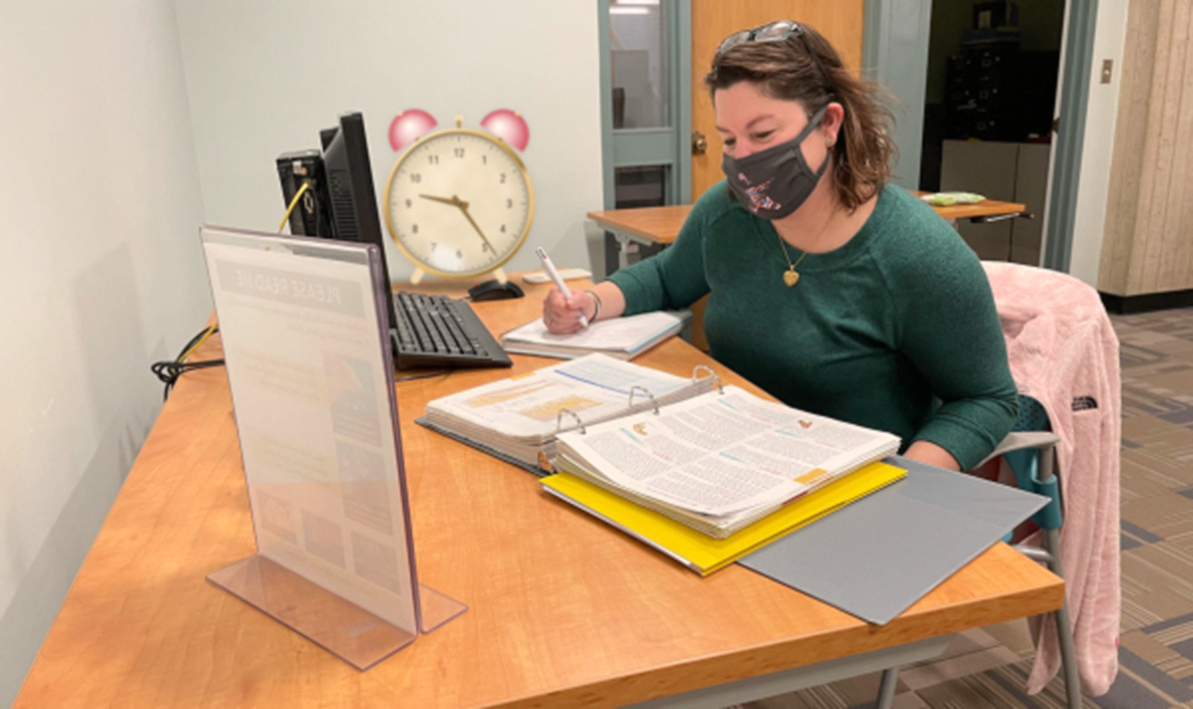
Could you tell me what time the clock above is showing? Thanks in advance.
9:24
